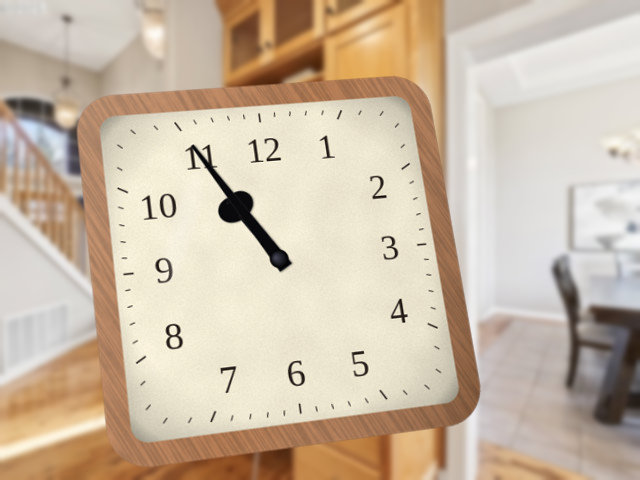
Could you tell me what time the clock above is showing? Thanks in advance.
10:55
